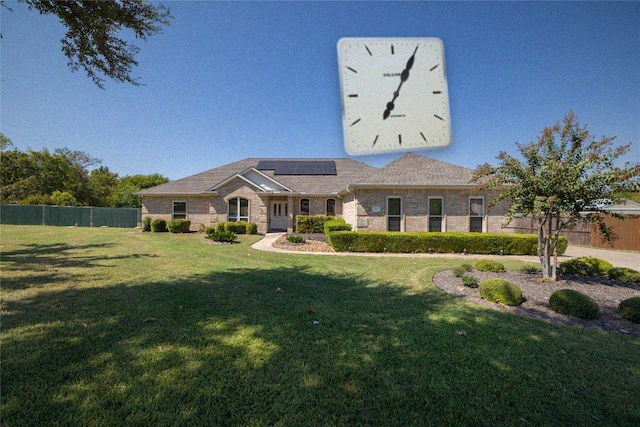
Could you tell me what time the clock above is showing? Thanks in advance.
7:05
